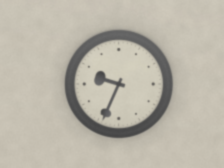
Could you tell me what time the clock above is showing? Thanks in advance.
9:34
